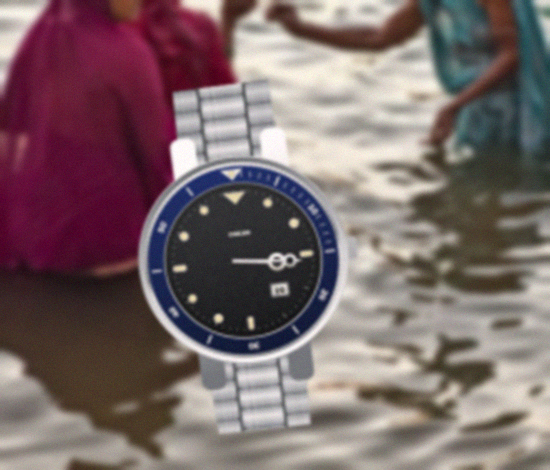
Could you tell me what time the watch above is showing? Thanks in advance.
3:16
